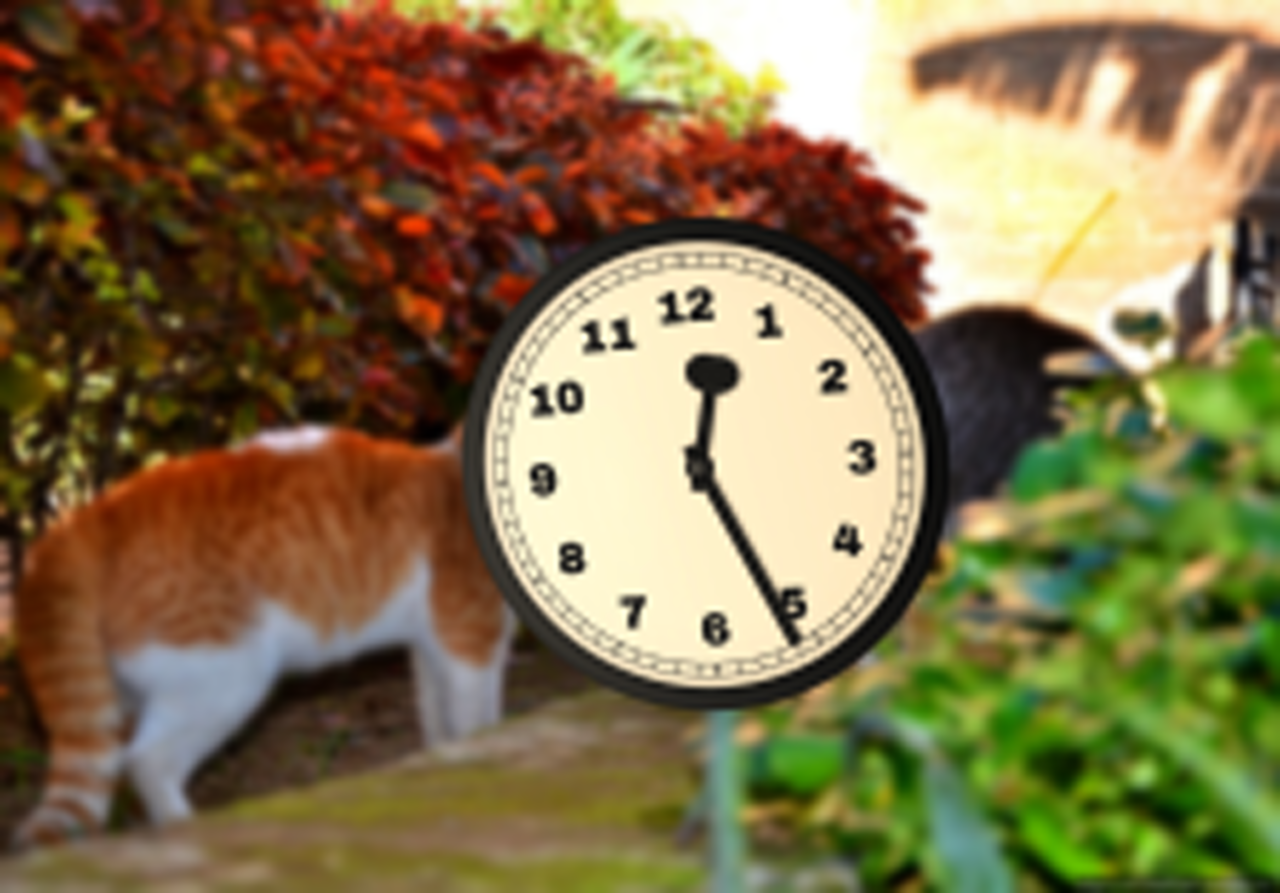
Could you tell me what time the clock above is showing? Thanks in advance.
12:26
